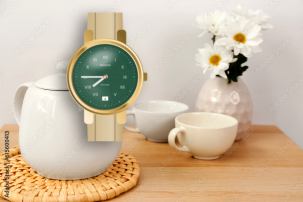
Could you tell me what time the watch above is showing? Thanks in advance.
7:45
